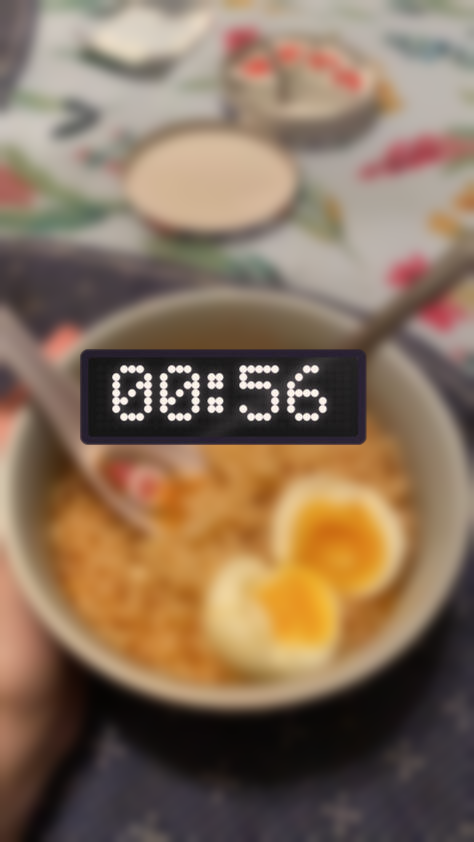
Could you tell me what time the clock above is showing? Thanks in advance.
0:56
